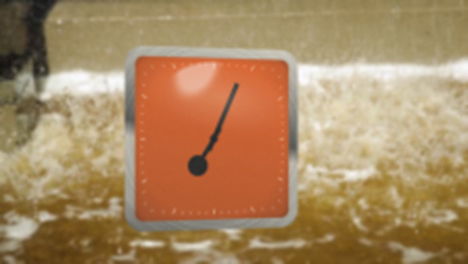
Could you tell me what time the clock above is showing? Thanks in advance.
7:04
